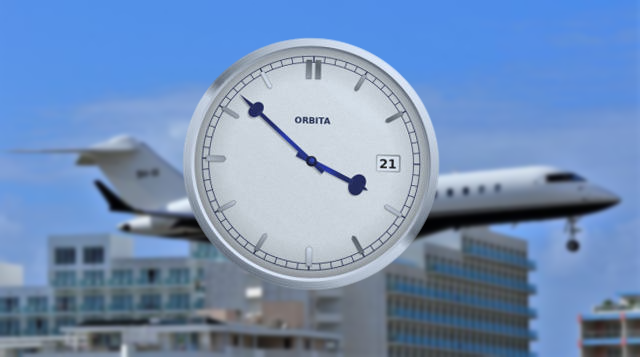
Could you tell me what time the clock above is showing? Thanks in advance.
3:52
